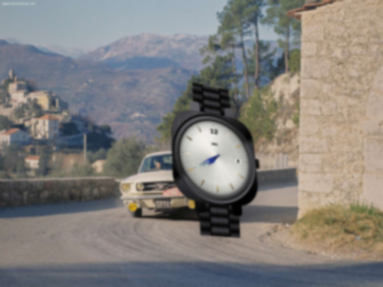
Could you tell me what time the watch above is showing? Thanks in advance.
7:40
